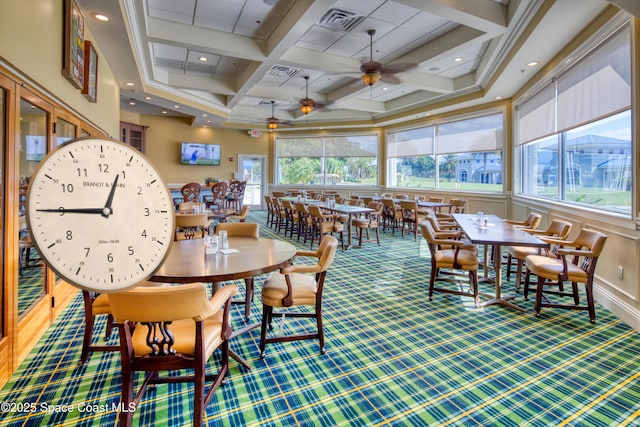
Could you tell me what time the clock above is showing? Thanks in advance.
12:45
